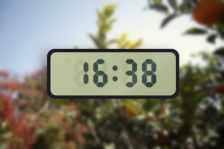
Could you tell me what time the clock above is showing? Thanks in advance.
16:38
